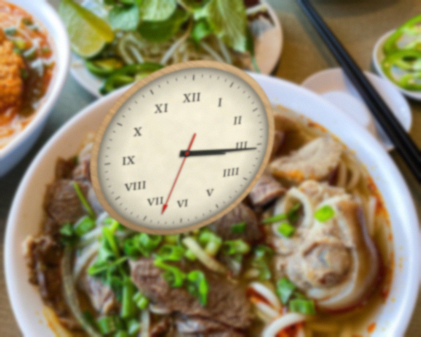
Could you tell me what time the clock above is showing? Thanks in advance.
3:15:33
